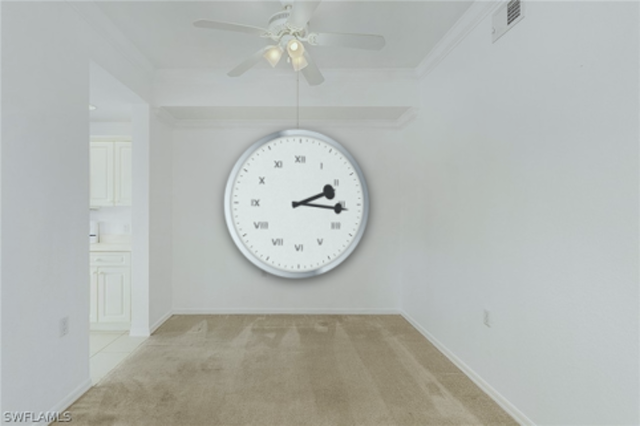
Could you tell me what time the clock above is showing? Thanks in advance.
2:16
